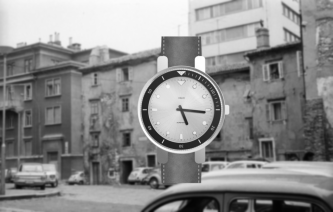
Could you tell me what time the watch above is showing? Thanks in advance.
5:16
